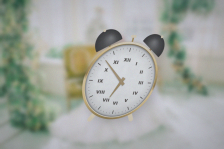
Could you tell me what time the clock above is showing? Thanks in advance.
6:52
